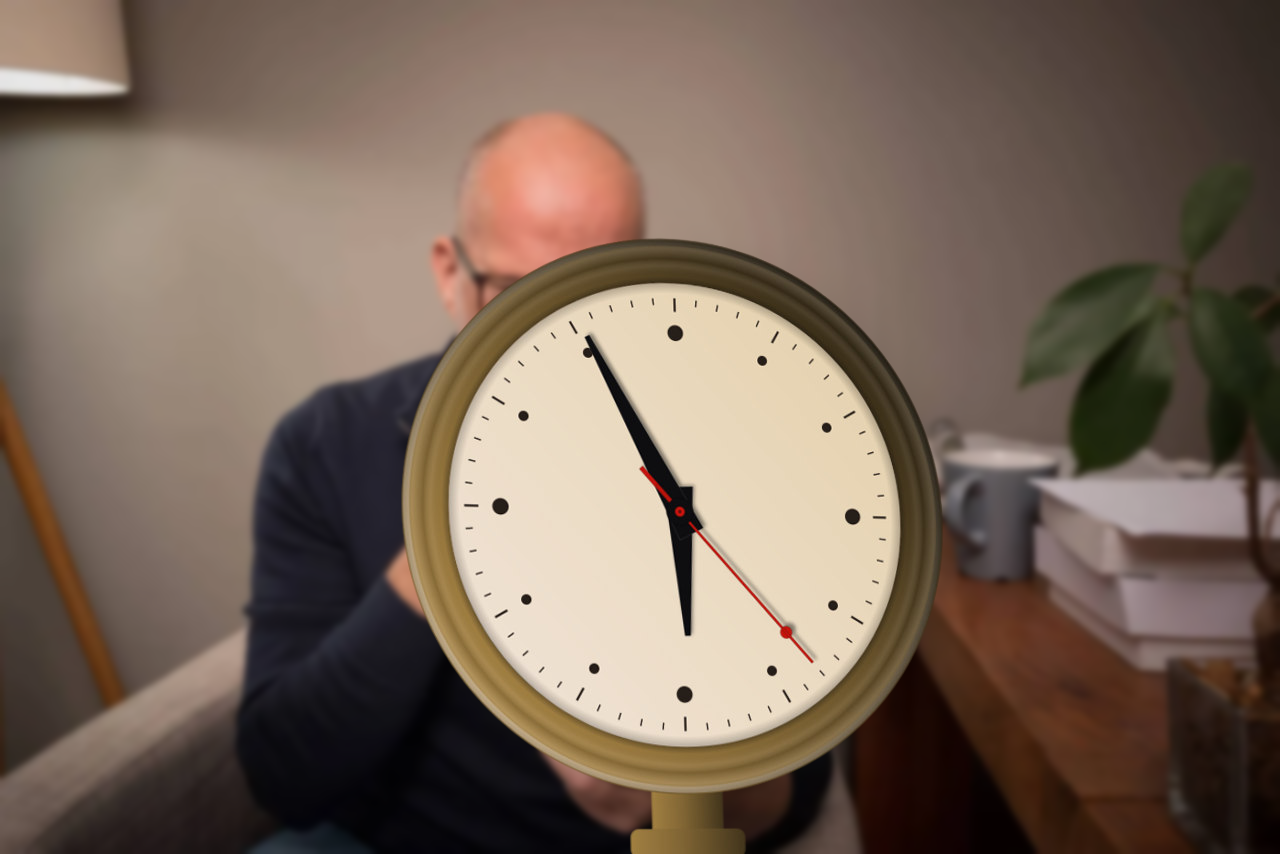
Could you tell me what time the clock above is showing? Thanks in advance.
5:55:23
